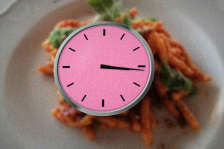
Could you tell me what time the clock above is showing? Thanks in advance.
3:16
